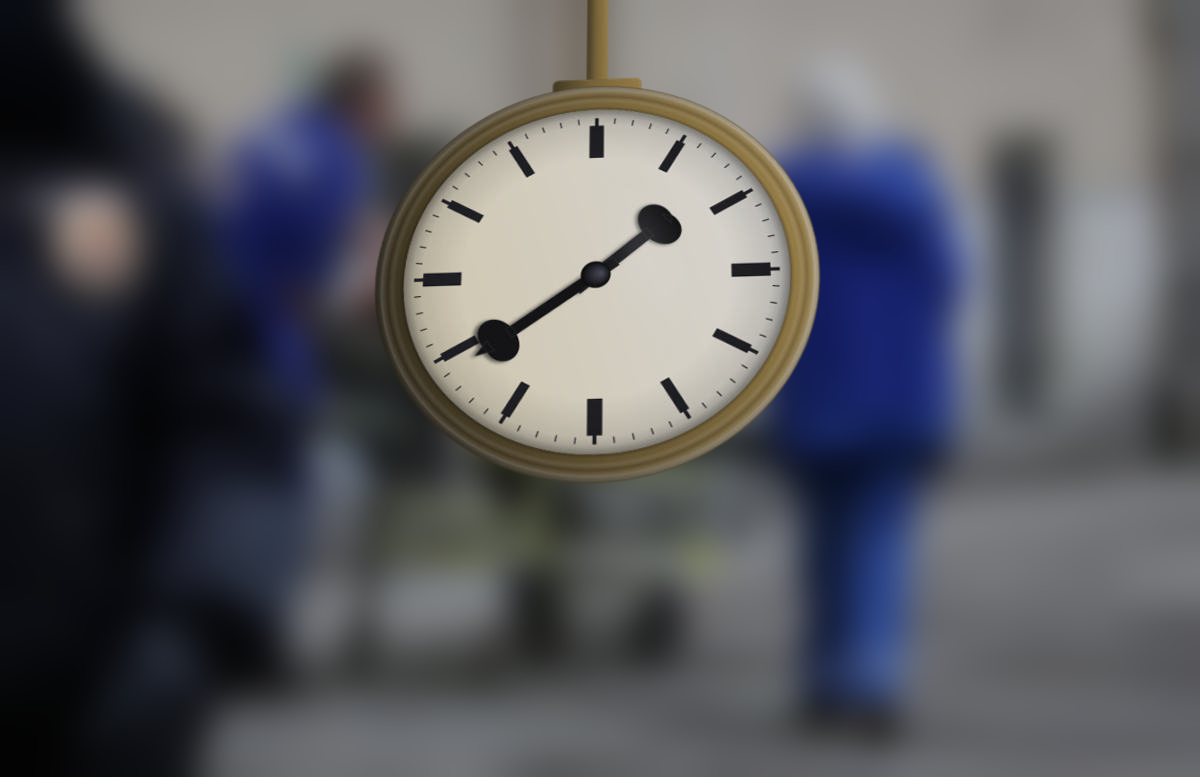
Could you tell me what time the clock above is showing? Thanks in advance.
1:39
